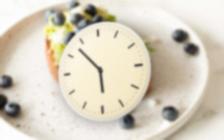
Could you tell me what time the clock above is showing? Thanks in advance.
5:53
